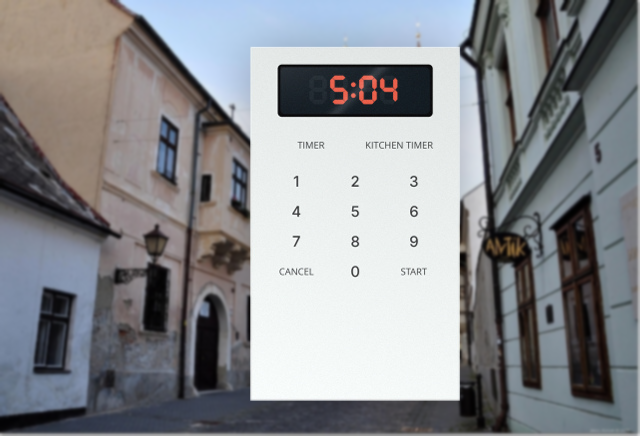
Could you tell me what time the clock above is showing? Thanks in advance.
5:04
